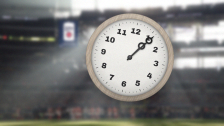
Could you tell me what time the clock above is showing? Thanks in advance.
1:06
